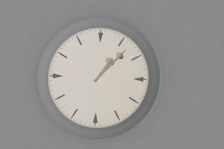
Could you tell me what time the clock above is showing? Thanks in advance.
1:07
